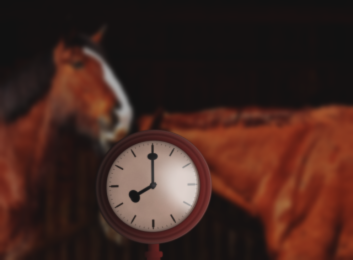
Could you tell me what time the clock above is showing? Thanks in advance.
8:00
